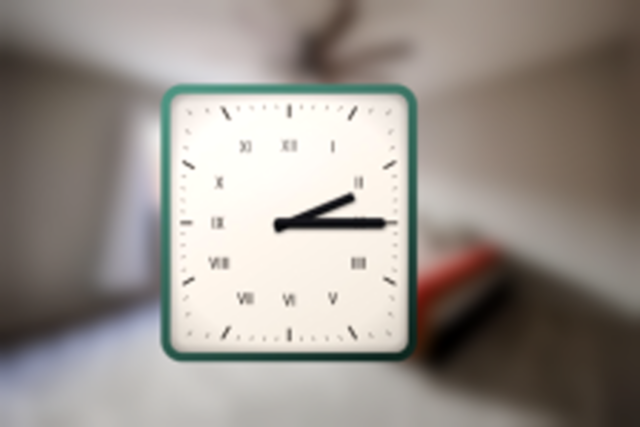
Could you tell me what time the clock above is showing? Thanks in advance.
2:15
